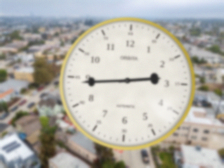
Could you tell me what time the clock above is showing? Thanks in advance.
2:44
